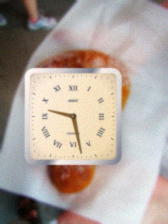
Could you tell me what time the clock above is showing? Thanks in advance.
9:28
